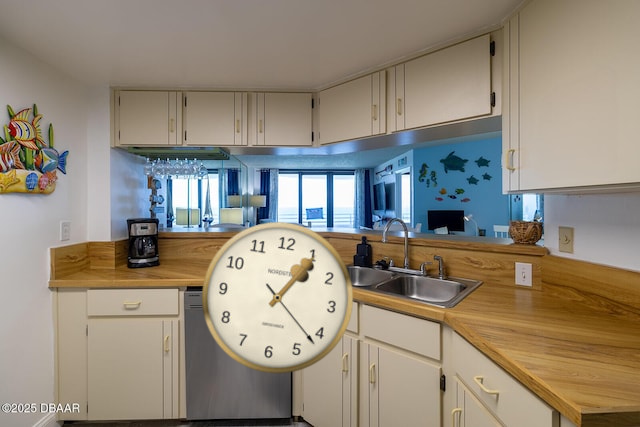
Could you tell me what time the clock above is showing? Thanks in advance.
1:05:22
